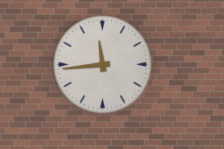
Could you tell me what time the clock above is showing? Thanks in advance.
11:44
